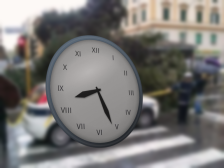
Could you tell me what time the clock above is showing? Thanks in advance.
8:26
